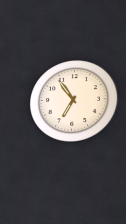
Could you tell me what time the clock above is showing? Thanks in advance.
6:54
